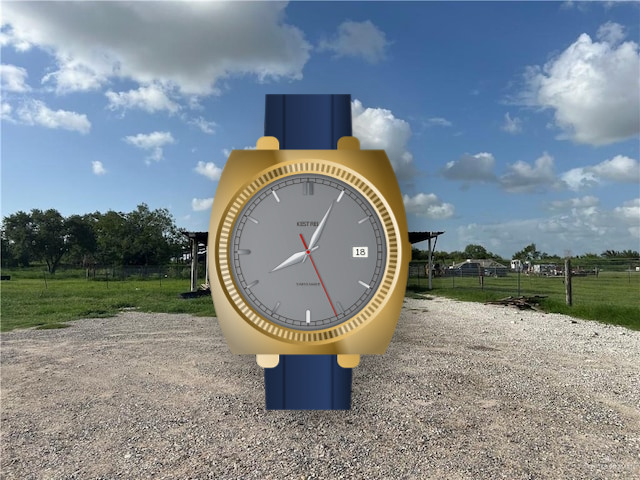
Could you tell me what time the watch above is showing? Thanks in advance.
8:04:26
